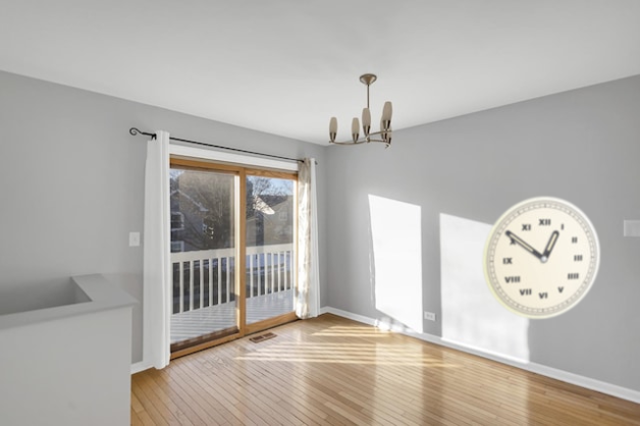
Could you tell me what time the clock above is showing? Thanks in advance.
12:51
